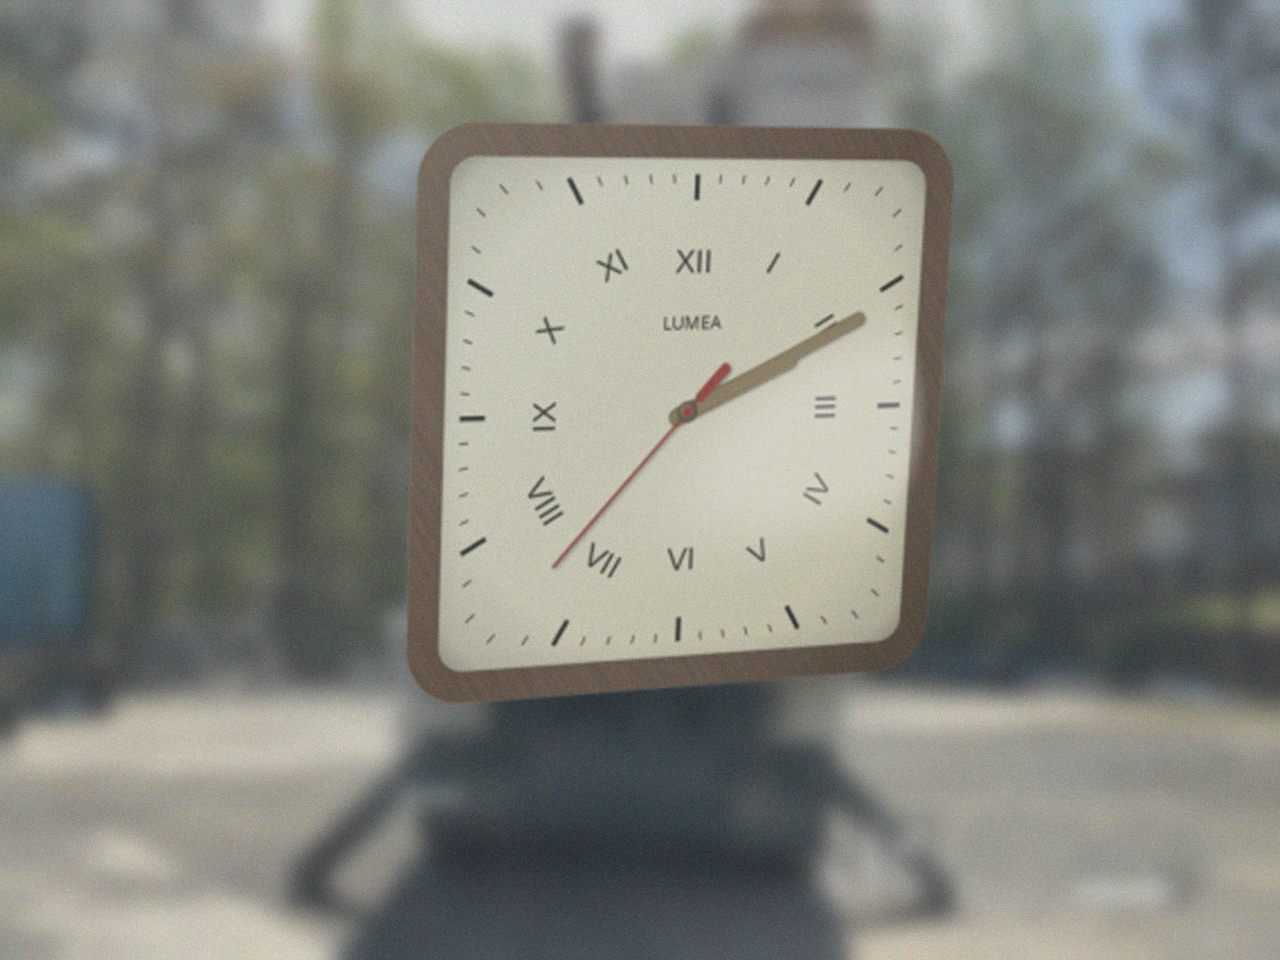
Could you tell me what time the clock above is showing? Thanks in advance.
2:10:37
